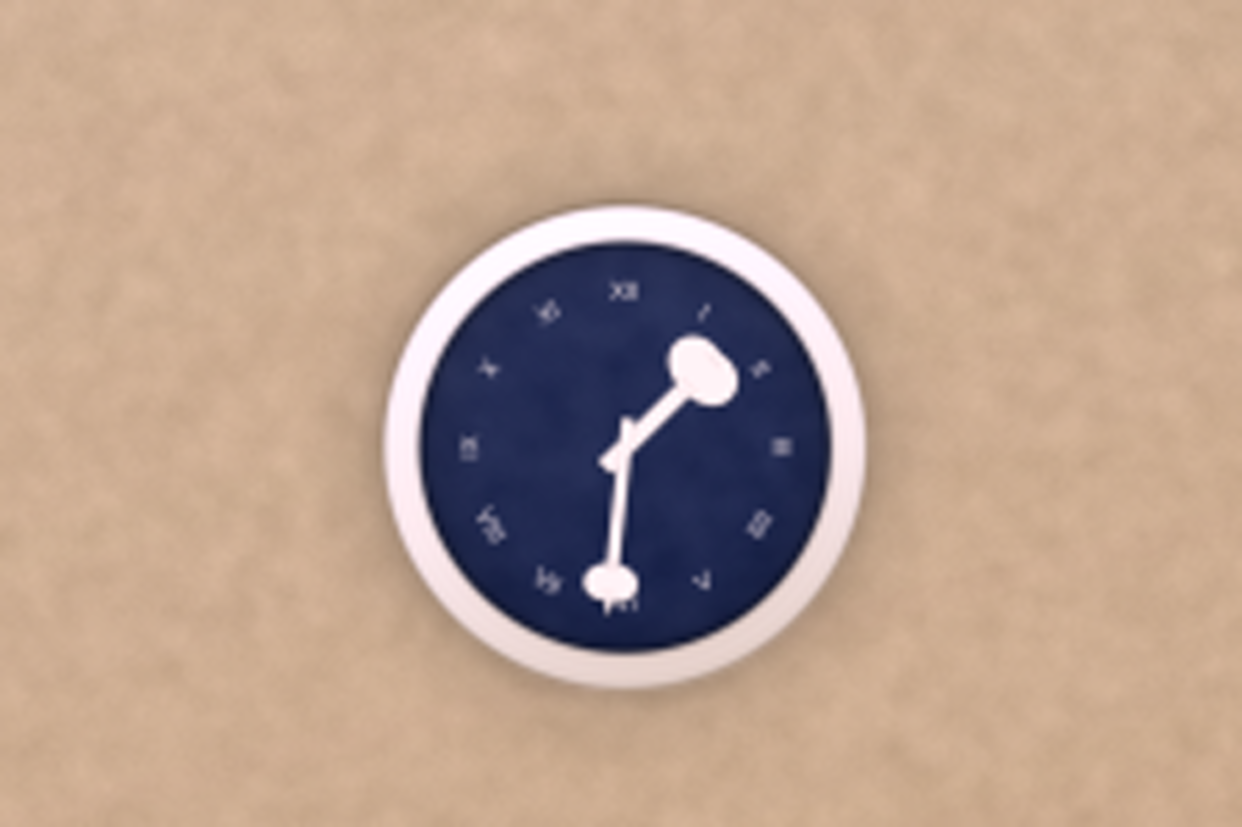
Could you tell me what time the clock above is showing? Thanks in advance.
1:31
